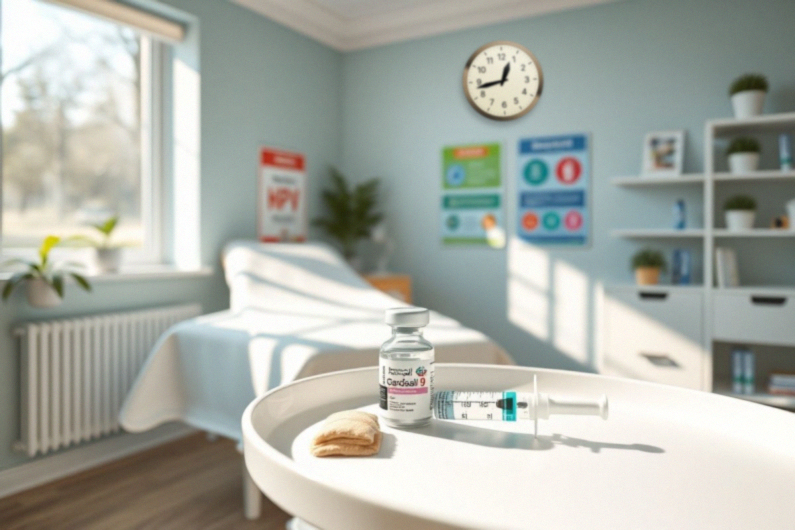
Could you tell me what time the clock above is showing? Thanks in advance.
12:43
